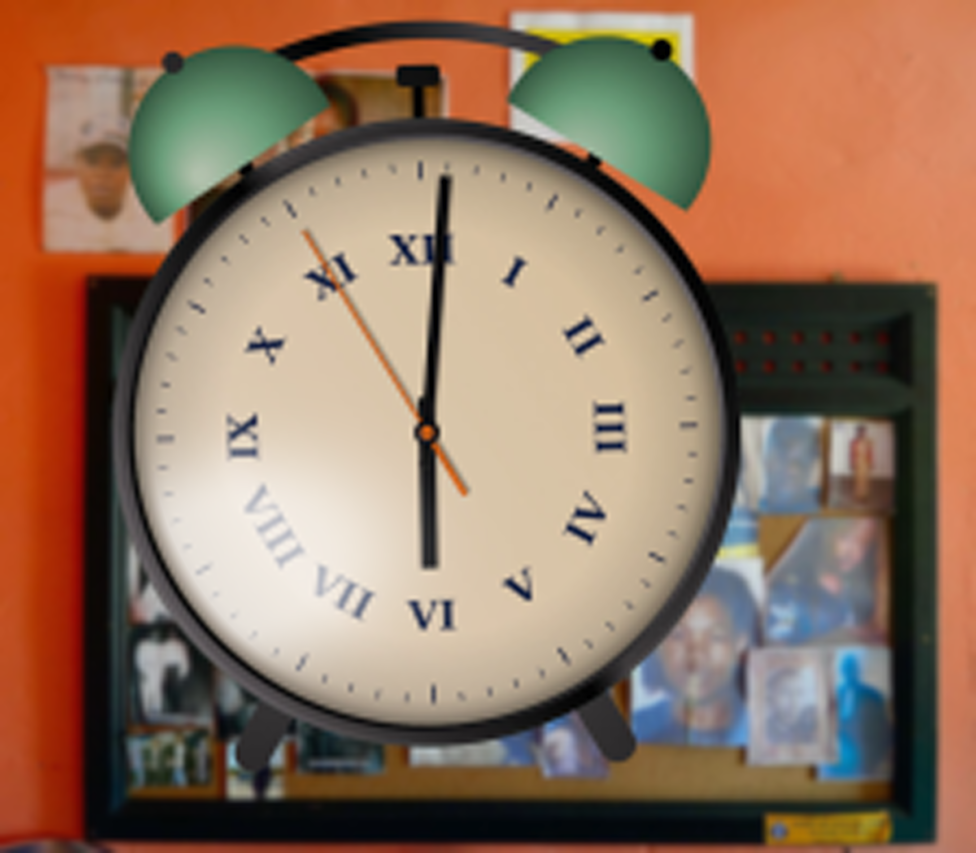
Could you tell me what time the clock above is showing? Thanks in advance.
6:00:55
